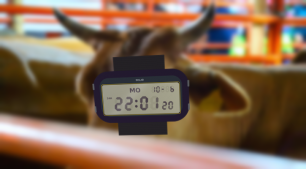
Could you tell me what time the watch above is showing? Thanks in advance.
22:01:20
